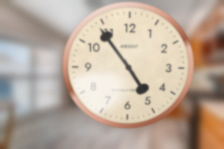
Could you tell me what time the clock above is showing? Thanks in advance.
4:54
